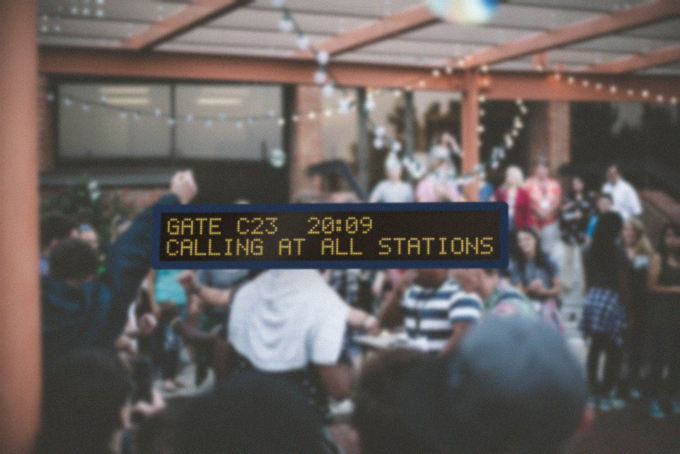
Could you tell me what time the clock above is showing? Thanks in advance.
20:09
